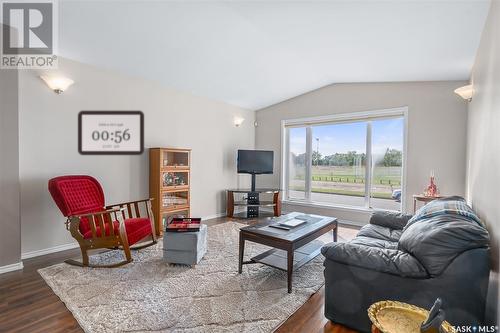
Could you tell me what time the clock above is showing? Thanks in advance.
0:56
